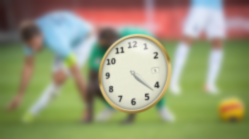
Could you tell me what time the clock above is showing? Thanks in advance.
4:22
